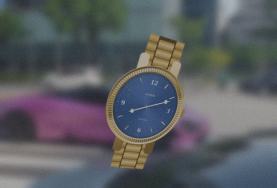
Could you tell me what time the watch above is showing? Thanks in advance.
8:11
